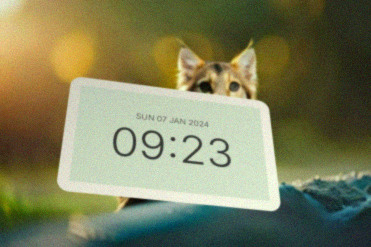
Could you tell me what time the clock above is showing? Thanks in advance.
9:23
